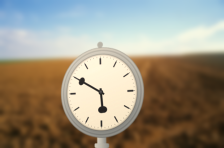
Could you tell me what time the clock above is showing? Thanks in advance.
5:50
